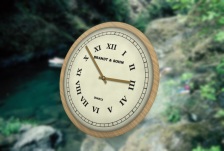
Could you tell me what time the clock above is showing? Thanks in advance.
2:52
